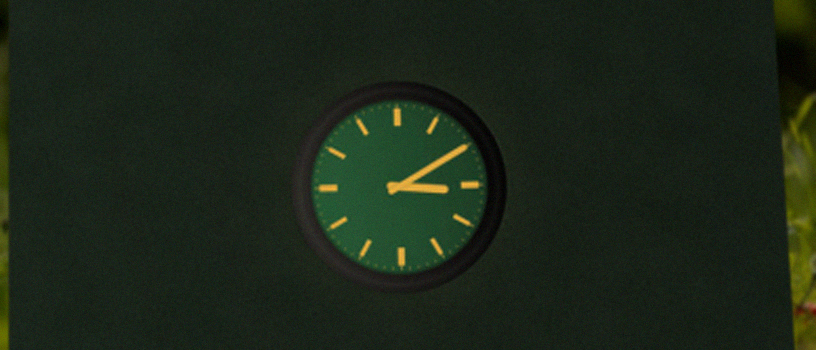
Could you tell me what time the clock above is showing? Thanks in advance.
3:10
